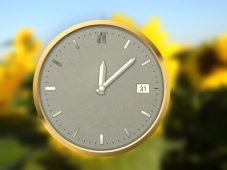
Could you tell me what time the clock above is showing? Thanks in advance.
12:08
